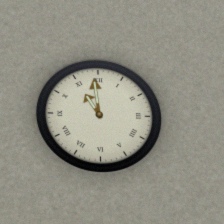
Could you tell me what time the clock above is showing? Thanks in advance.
10:59
